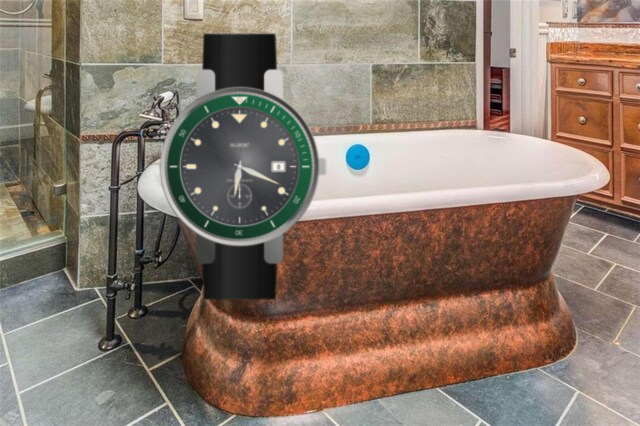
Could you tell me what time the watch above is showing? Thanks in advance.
6:19
